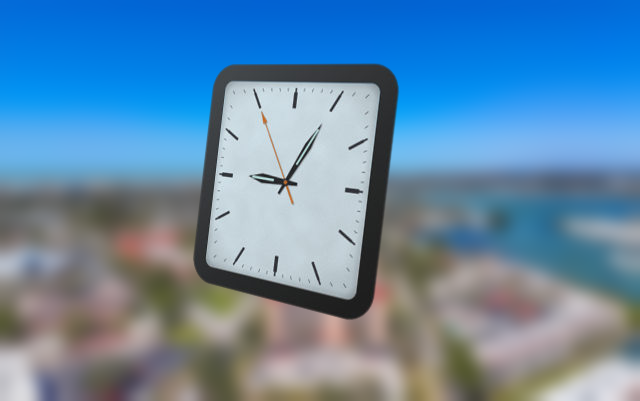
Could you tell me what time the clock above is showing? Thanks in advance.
9:04:55
